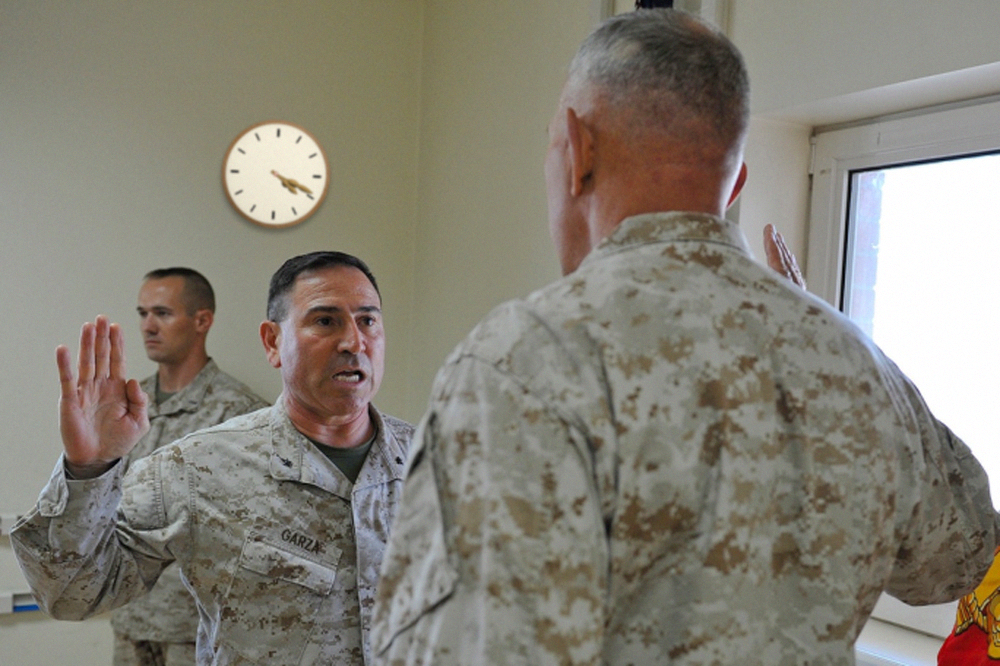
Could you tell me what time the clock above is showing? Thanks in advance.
4:19
